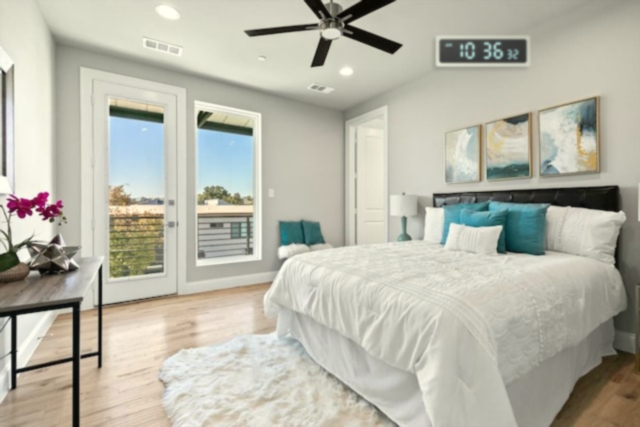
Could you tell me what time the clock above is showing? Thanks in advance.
10:36
